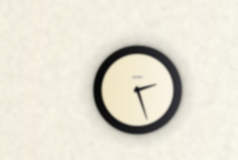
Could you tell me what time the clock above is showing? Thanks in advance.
2:27
